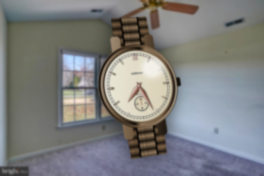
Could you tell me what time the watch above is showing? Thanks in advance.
7:26
